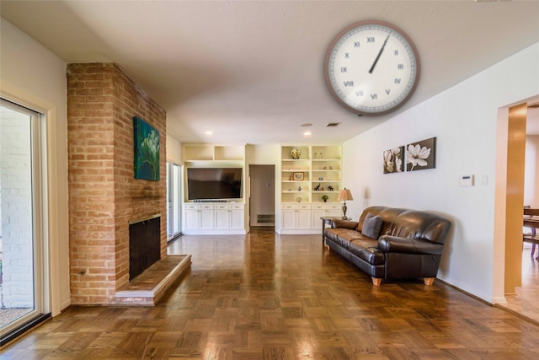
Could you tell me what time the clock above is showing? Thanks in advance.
1:05
